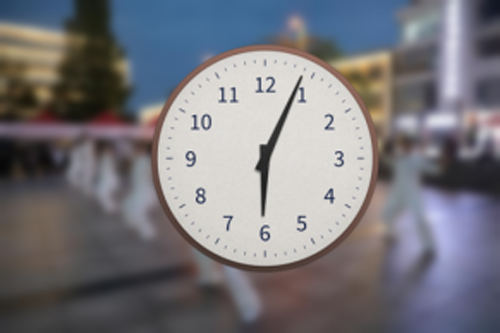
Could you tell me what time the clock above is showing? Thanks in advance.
6:04
